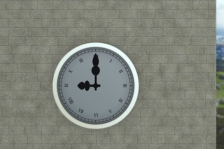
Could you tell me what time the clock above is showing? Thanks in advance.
9:00
